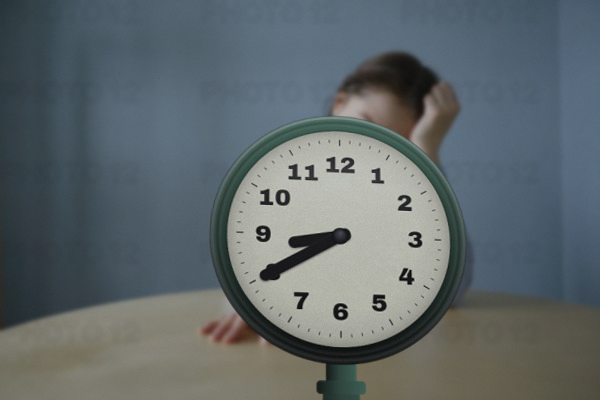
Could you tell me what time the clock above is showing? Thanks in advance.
8:40
